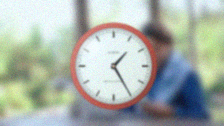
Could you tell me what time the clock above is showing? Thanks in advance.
1:25
